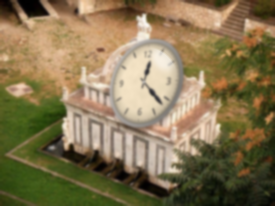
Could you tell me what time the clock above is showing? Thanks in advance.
12:22
